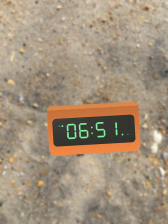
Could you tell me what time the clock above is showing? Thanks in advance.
6:51
